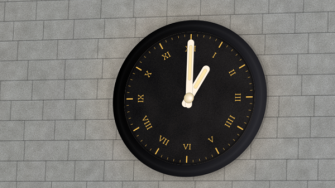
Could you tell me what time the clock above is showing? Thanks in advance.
1:00
